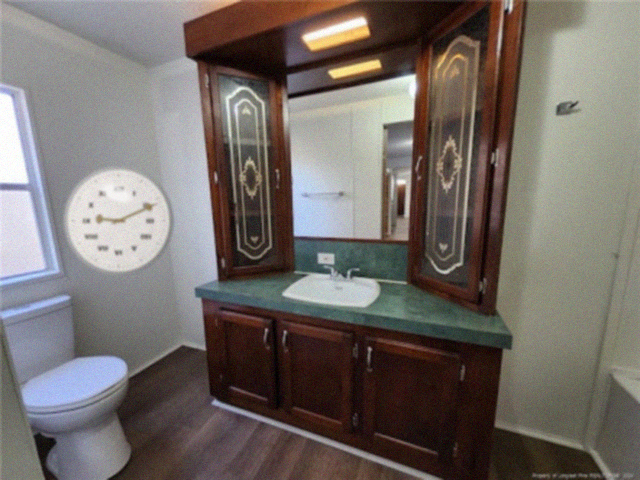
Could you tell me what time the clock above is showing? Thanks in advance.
9:11
